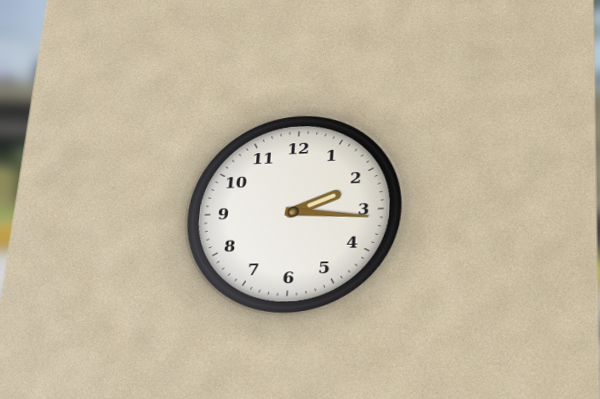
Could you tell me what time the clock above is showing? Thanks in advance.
2:16
